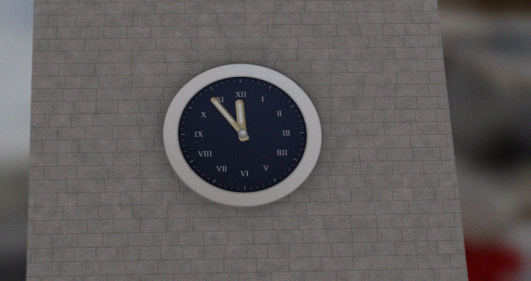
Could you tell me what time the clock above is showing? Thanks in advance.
11:54
